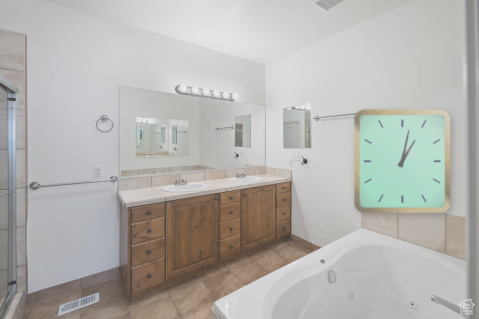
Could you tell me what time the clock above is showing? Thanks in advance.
1:02
